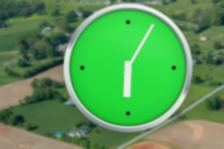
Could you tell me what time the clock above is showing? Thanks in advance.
6:05
